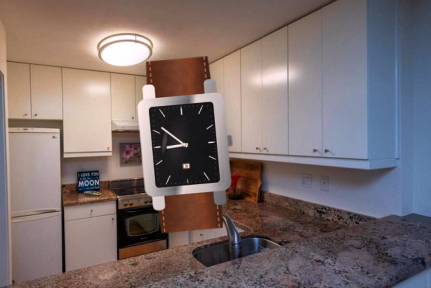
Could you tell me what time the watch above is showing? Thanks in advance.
8:52
